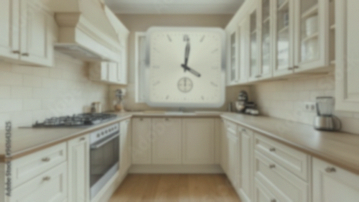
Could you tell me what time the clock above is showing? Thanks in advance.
4:01
